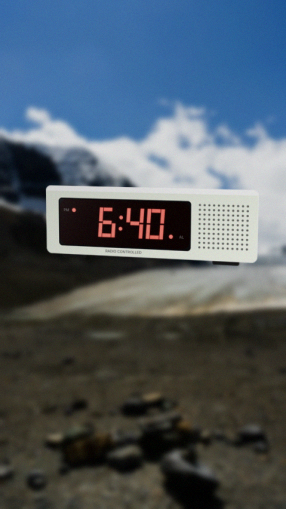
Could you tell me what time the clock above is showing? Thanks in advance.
6:40
